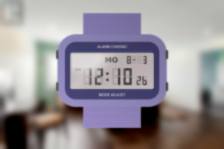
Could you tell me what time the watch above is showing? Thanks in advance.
12:10
